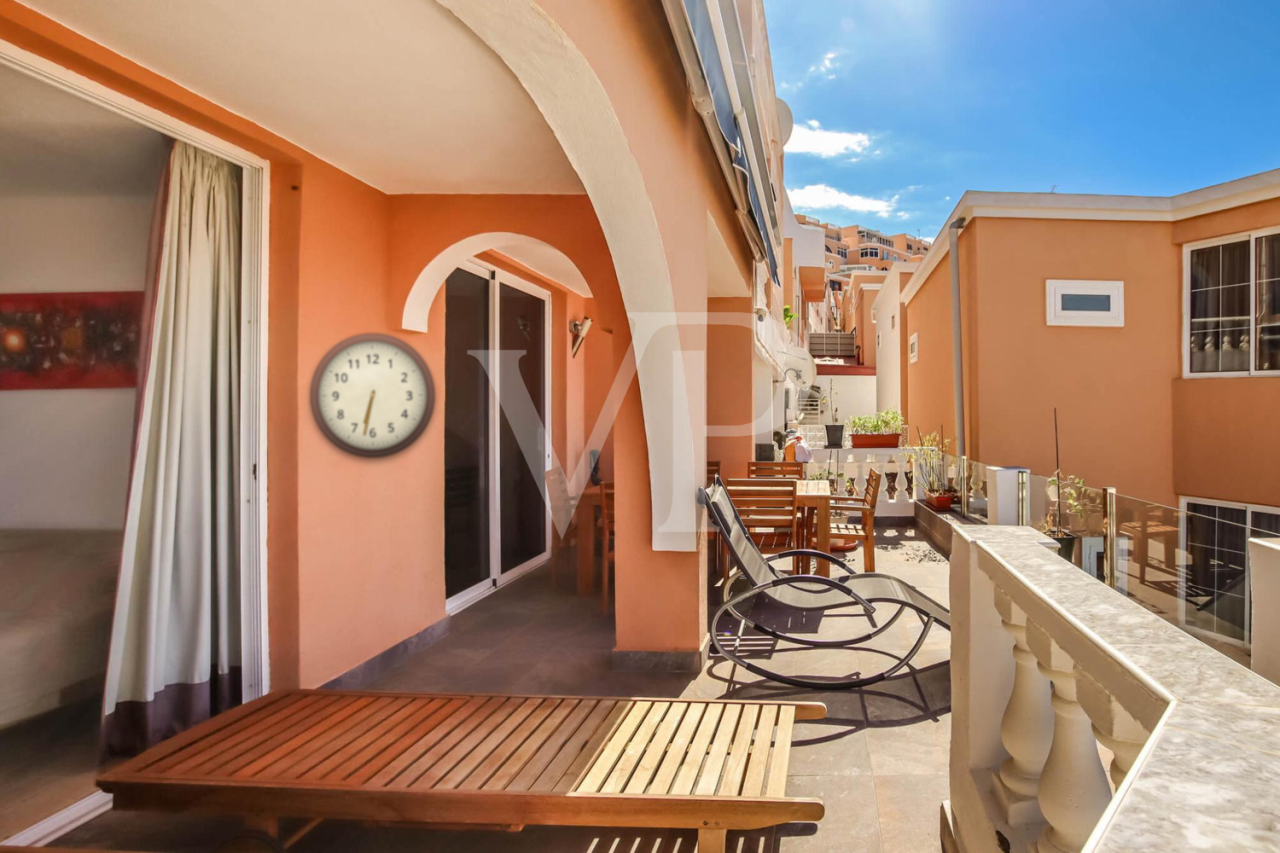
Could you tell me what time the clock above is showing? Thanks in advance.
6:32
